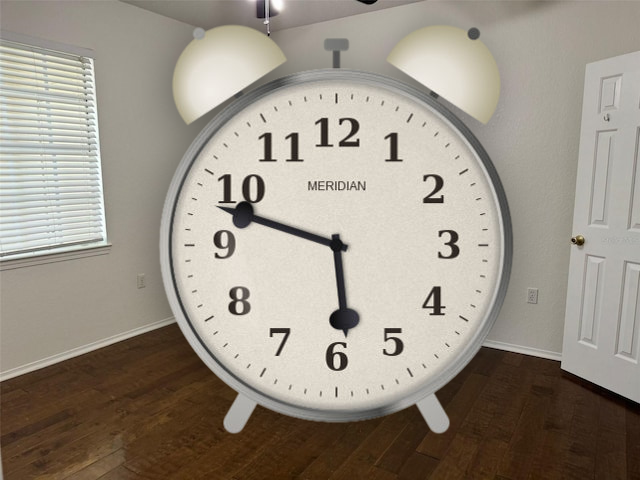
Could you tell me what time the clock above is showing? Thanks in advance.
5:48
